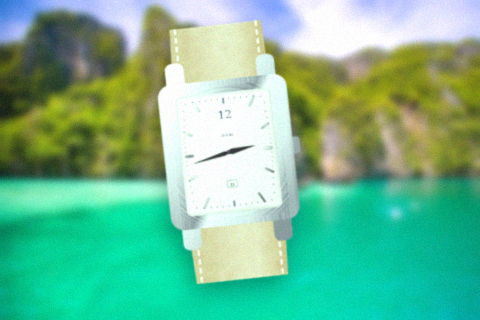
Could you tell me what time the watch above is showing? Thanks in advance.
2:43
